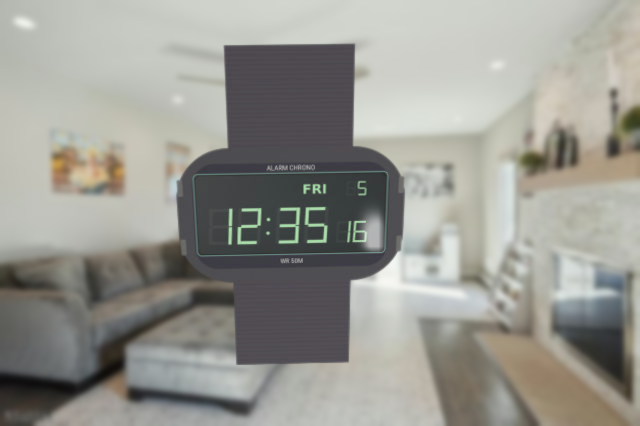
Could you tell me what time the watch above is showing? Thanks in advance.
12:35:16
